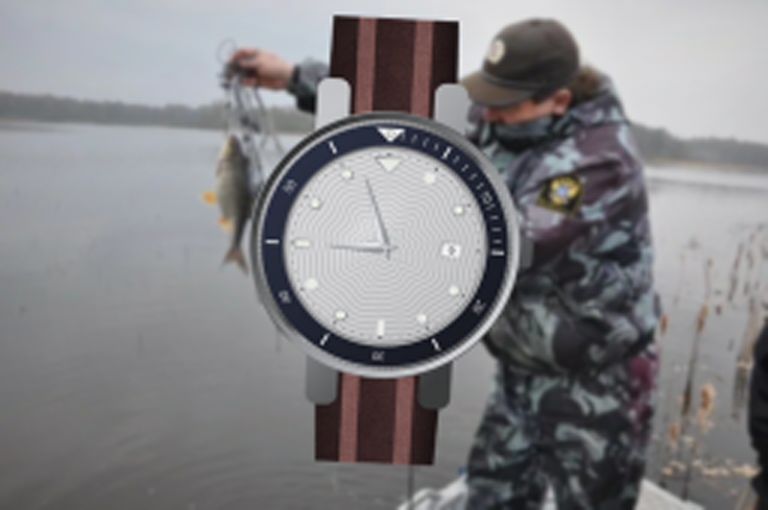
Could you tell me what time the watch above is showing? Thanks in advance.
8:57
